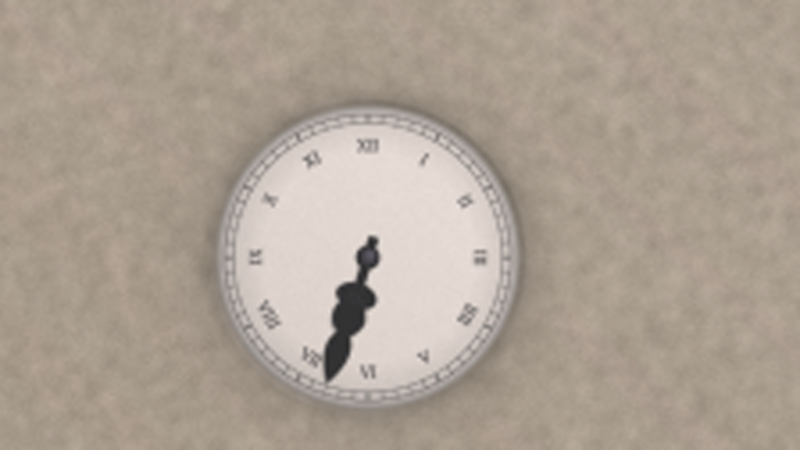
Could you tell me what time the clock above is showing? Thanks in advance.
6:33
